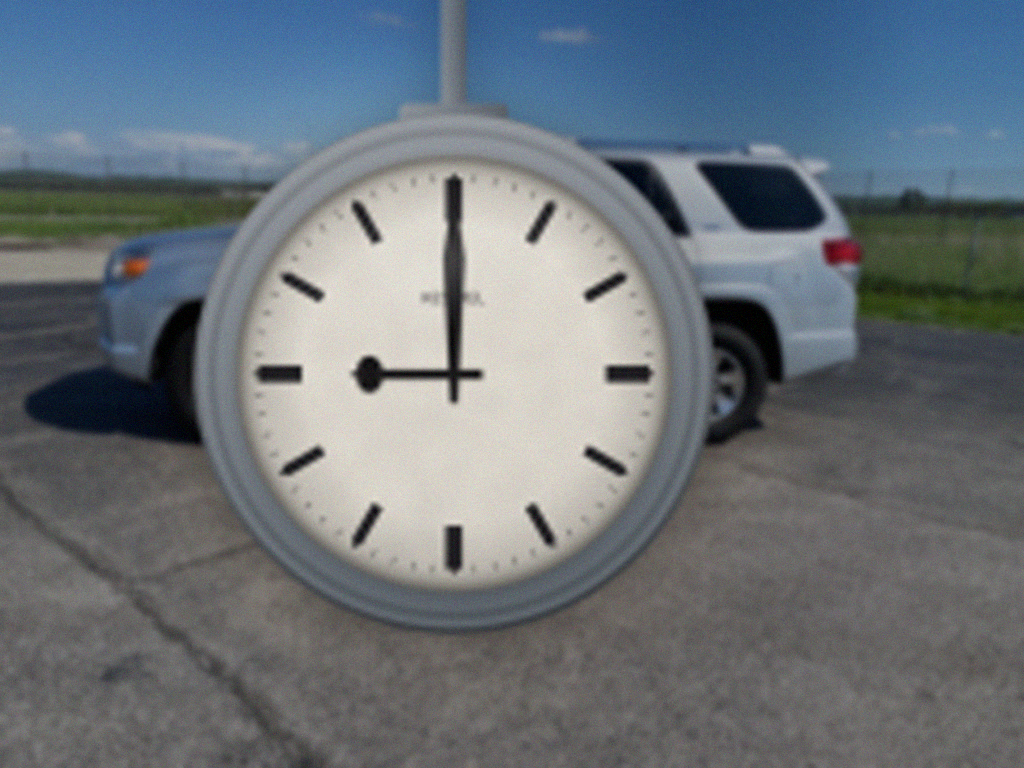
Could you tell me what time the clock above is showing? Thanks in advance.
9:00
